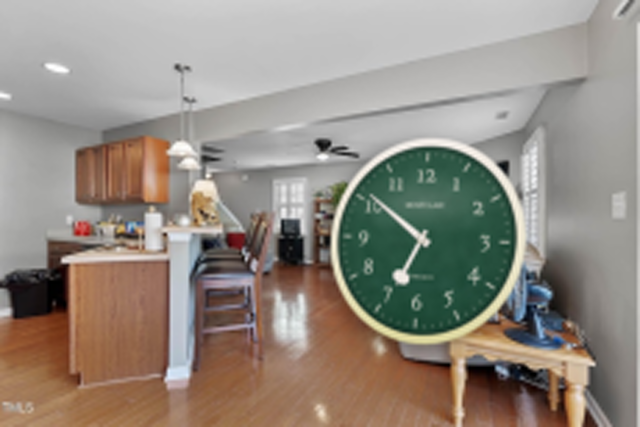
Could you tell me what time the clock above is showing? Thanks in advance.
6:51
